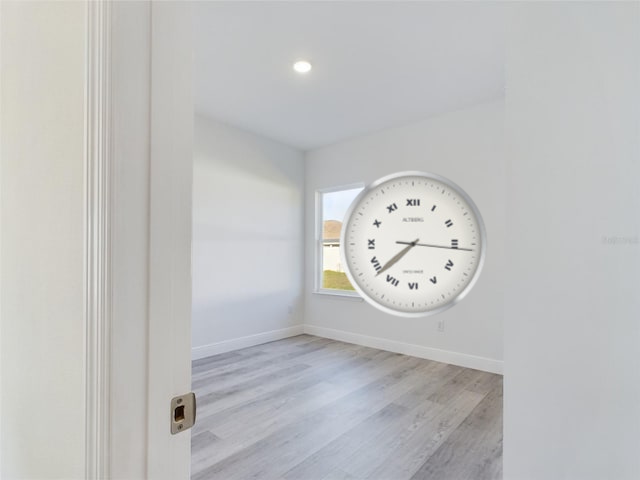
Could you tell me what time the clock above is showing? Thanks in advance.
7:38:16
